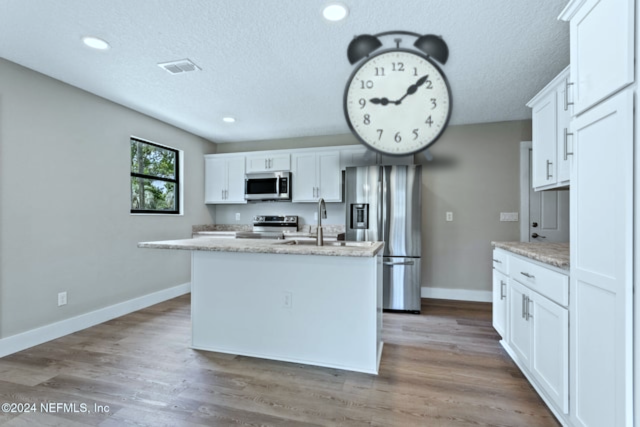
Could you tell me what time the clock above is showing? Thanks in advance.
9:08
